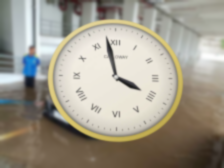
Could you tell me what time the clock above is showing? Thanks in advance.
3:58
